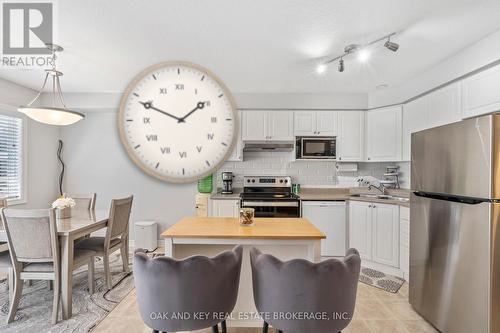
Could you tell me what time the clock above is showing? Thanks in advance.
1:49
